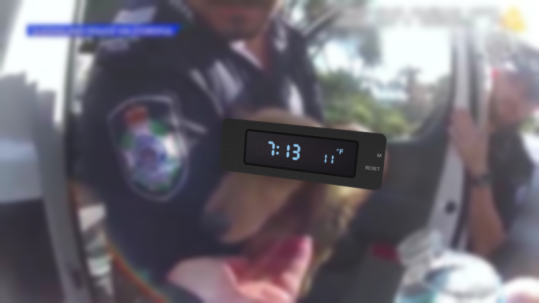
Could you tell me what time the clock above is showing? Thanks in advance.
7:13
